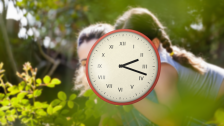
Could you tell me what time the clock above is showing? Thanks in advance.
2:18
